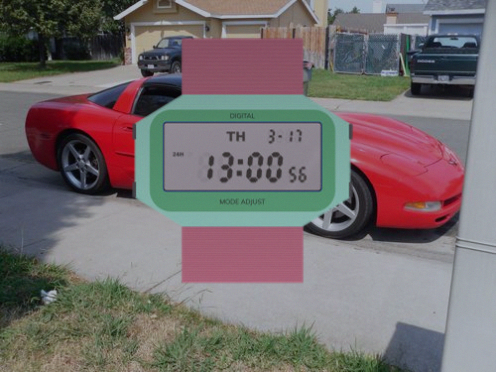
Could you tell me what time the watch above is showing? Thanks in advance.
13:00:56
